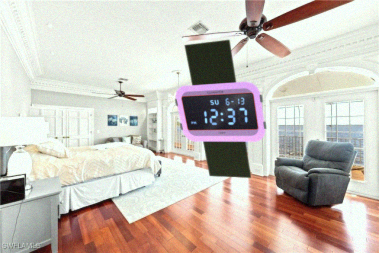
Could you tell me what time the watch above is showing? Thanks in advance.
12:37
